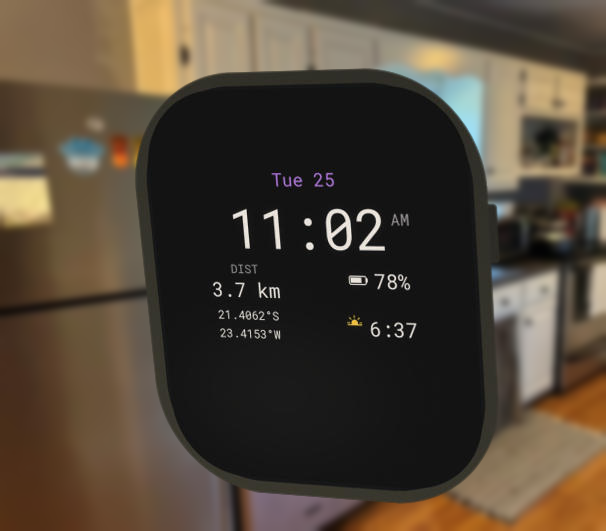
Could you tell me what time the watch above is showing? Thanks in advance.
11:02
